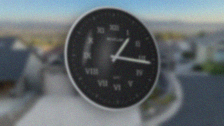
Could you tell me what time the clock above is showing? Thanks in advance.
1:16
